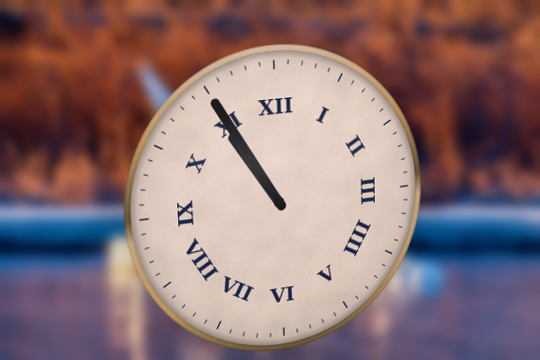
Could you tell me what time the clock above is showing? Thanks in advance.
10:55
